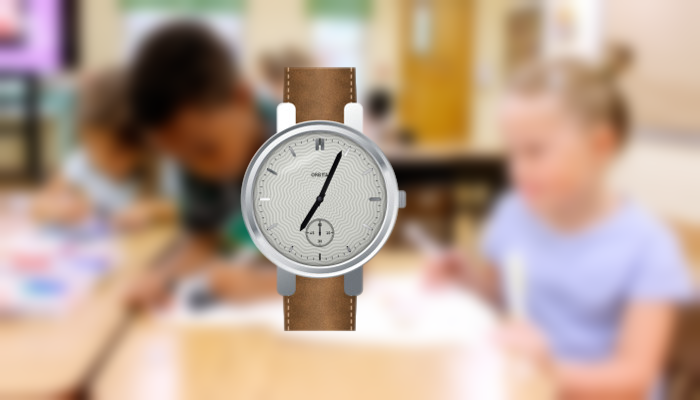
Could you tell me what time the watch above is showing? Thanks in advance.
7:04
